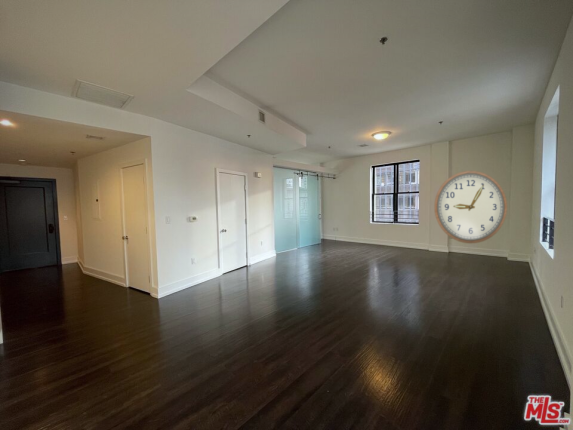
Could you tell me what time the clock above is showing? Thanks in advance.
9:05
